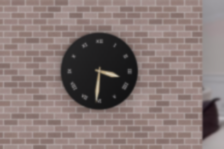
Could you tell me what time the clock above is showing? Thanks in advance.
3:31
